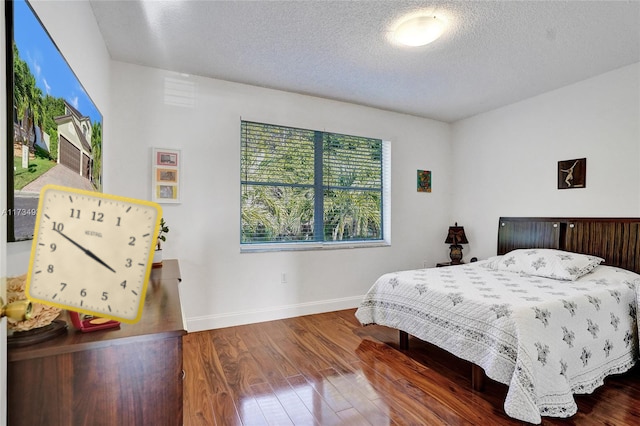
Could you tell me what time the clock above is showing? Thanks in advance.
3:49
